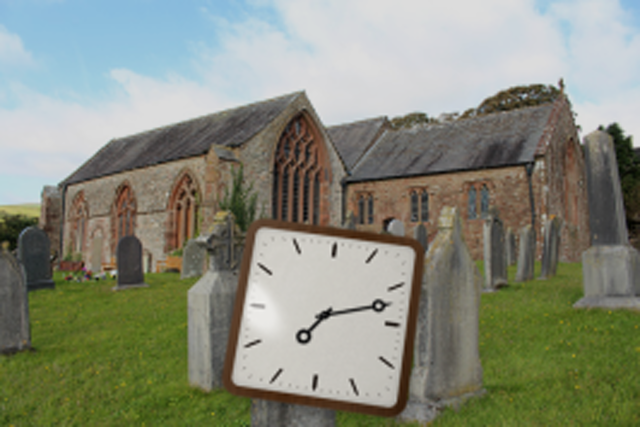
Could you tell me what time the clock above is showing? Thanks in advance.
7:12
